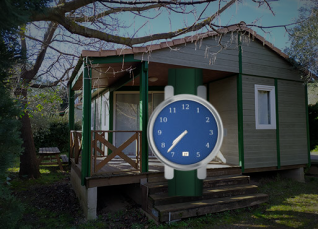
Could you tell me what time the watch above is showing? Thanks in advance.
7:37
